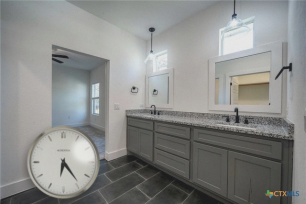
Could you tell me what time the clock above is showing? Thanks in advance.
6:24
